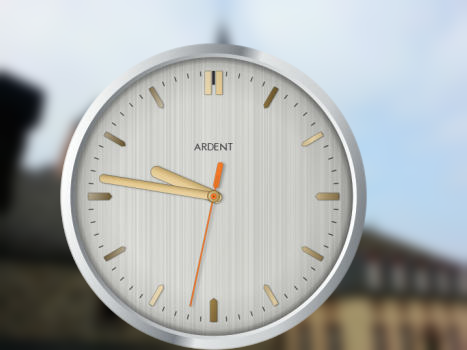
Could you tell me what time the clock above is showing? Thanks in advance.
9:46:32
